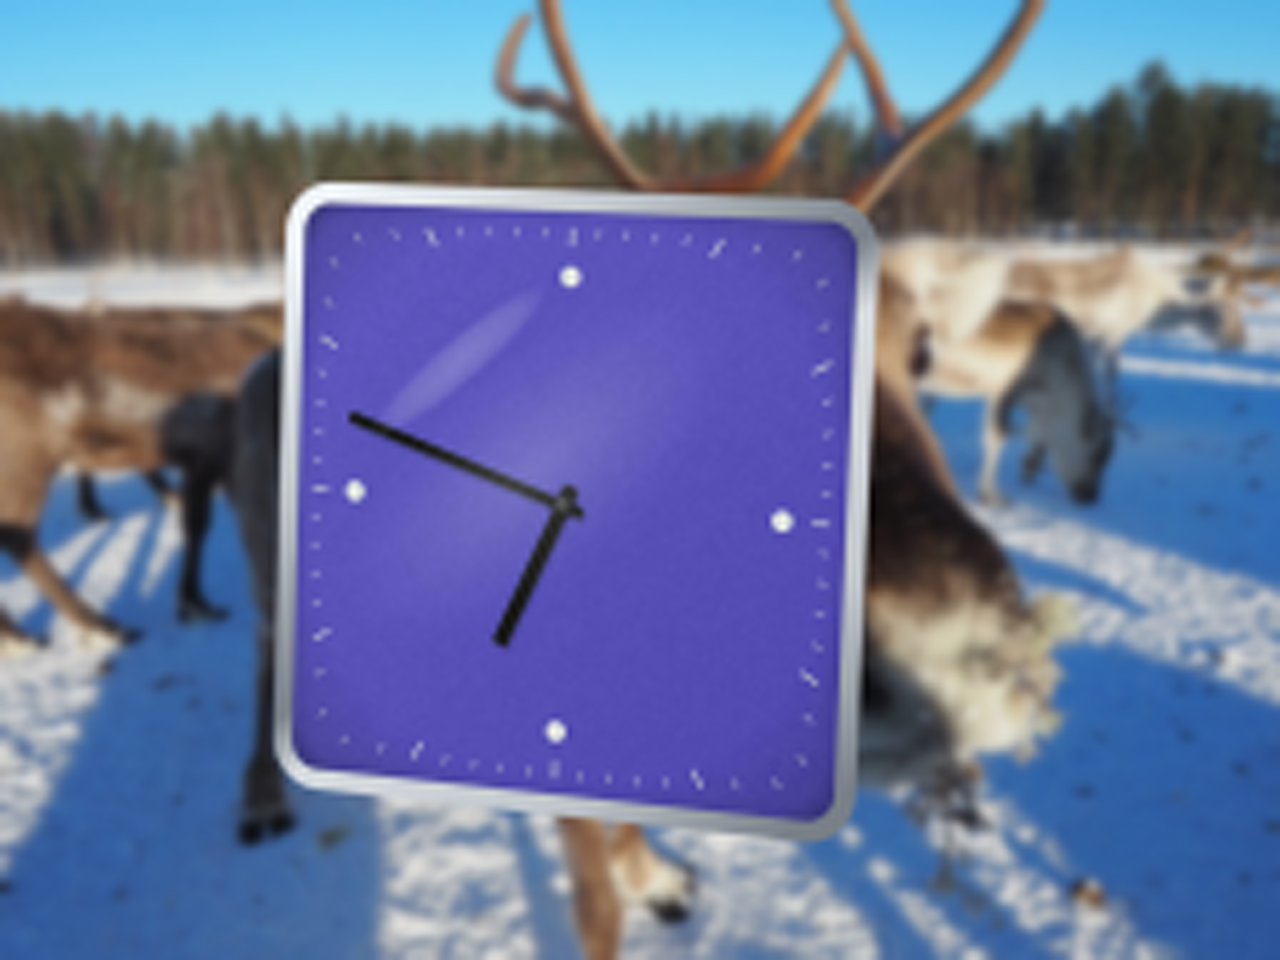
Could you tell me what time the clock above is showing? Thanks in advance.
6:48
